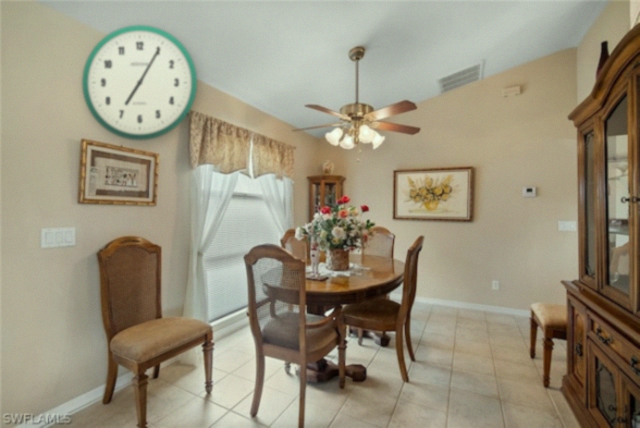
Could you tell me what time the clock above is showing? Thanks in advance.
7:05
